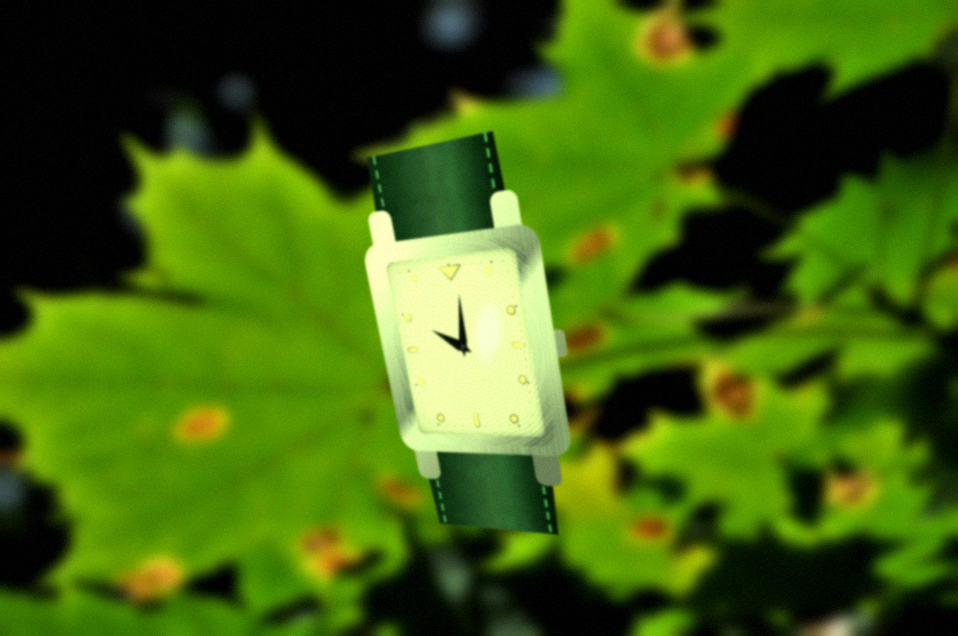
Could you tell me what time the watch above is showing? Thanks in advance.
10:01
